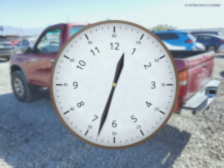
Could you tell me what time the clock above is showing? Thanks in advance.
12:33
